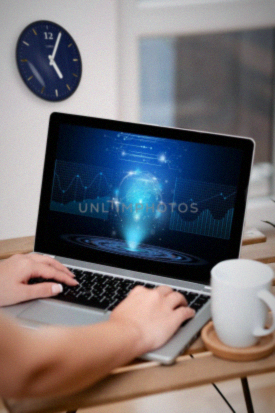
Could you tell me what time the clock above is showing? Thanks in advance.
5:05
